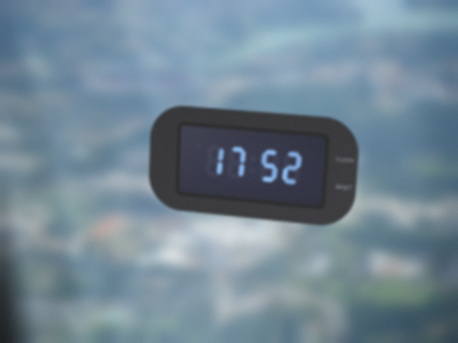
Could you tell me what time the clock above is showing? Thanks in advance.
17:52
